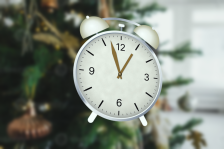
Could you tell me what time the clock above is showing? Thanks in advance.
12:57
